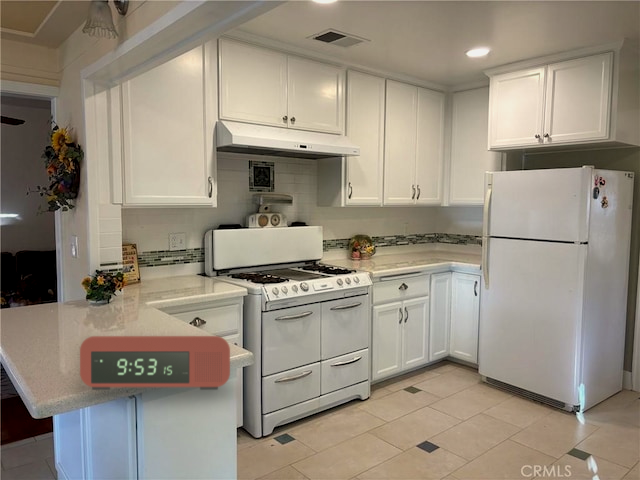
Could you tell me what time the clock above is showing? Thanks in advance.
9:53
